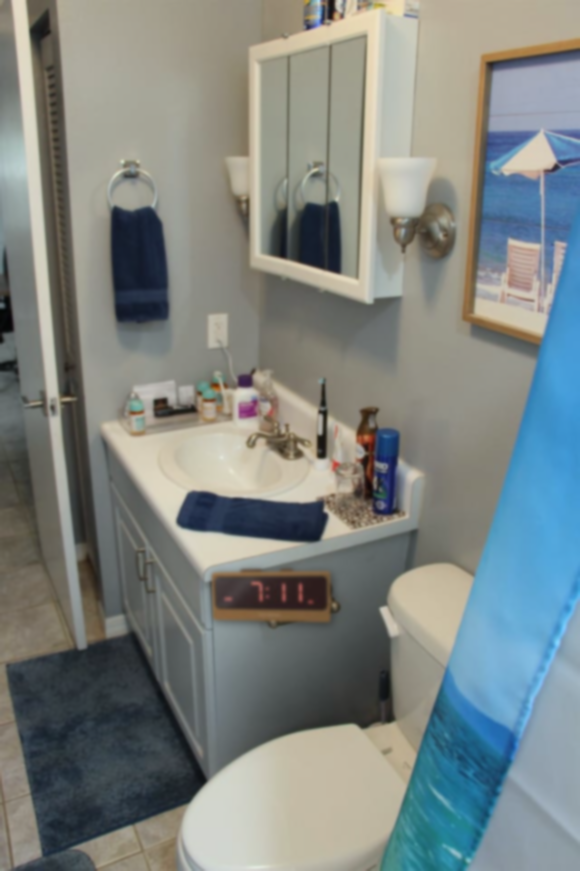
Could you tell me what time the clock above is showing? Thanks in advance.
7:11
